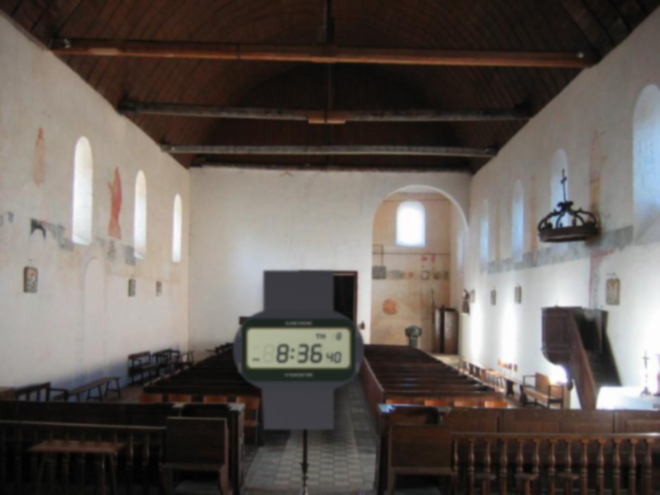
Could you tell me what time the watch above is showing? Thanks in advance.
8:36
